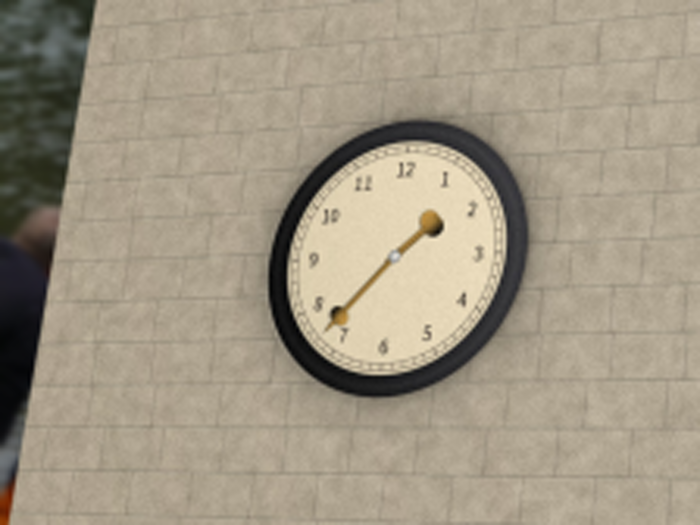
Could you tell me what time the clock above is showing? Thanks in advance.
1:37
